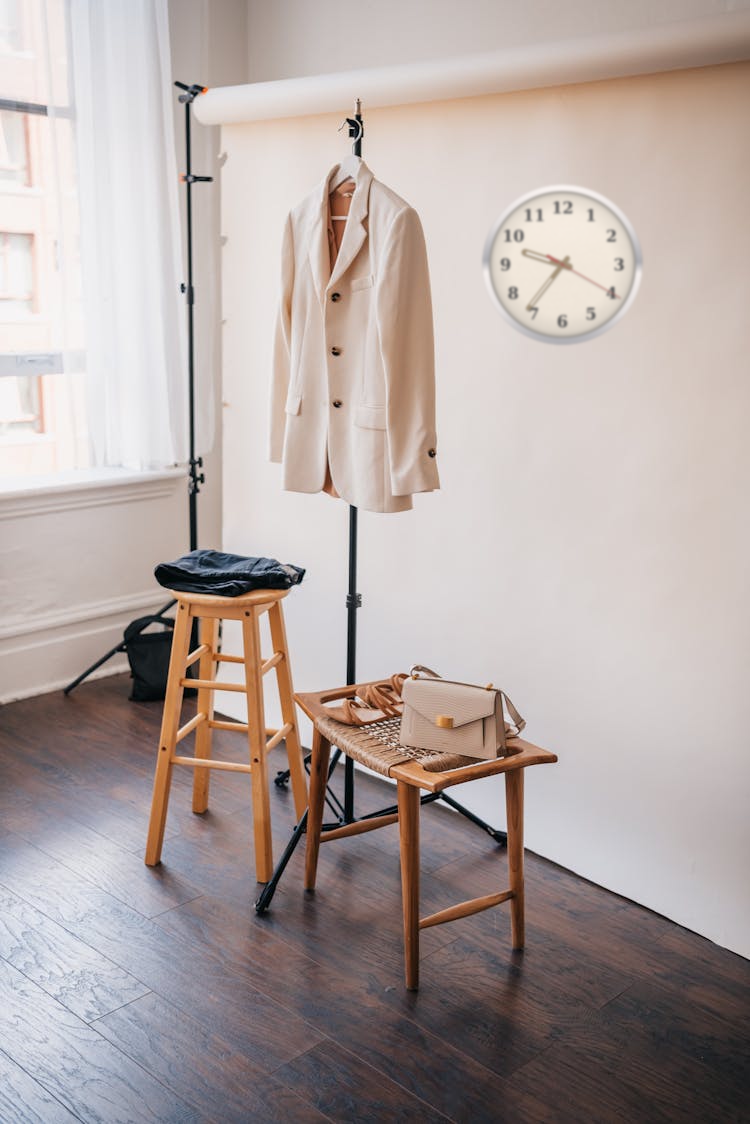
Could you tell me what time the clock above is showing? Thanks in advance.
9:36:20
